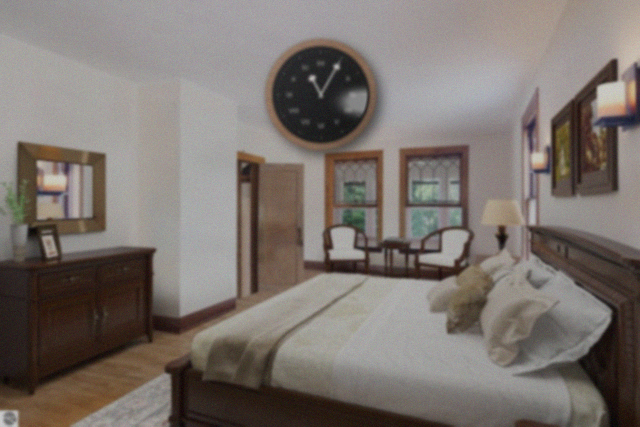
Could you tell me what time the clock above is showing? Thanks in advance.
11:05
